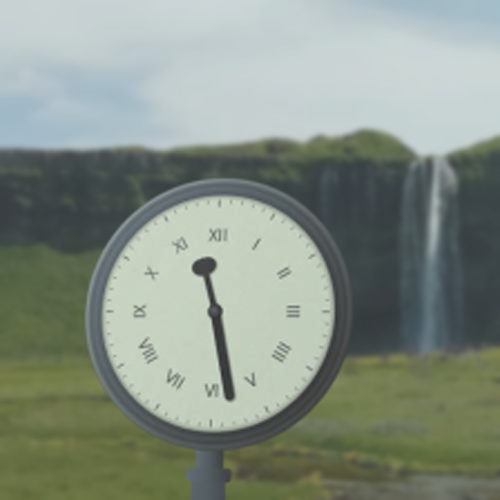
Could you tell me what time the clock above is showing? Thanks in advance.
11:28
